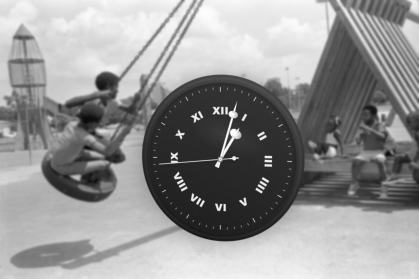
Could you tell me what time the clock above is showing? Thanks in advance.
1:02:44
